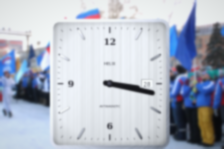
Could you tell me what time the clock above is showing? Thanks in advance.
3:17
